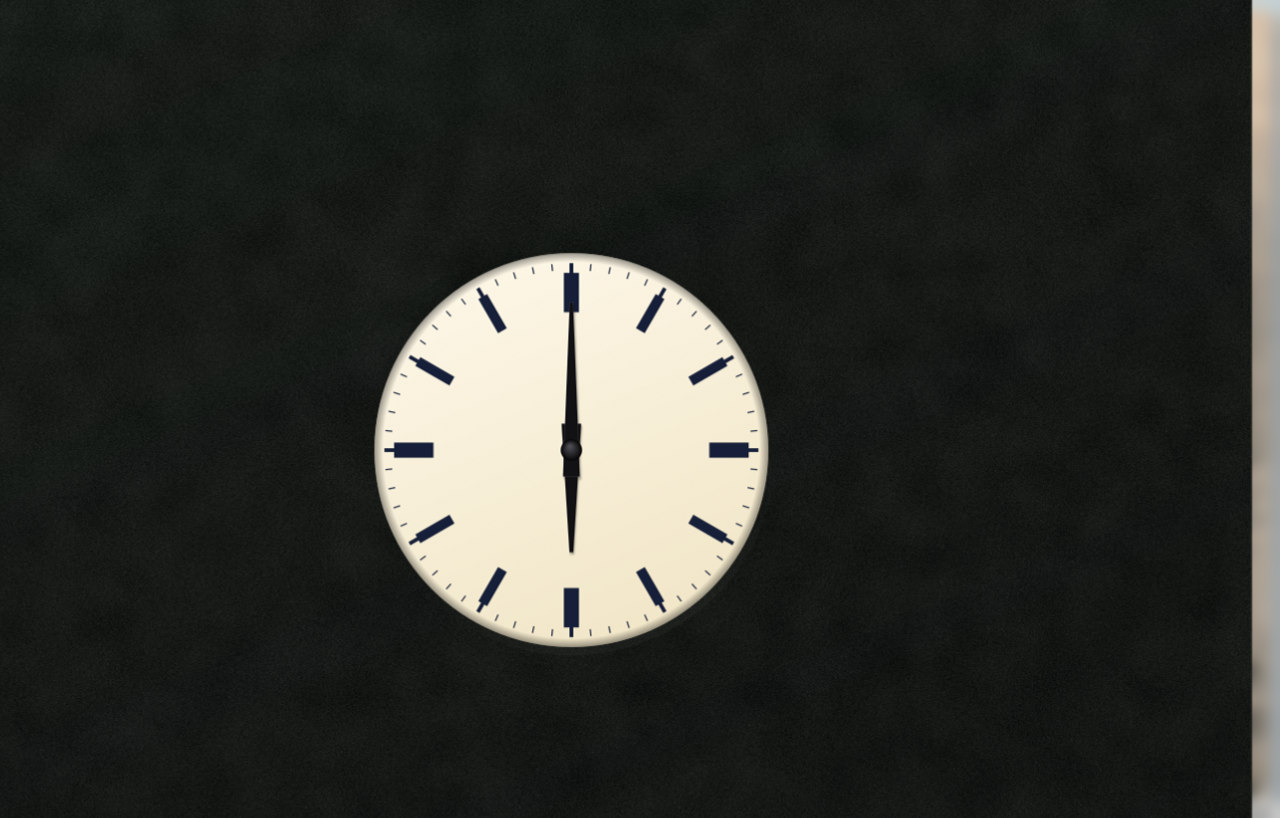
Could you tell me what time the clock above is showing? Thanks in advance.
6:00
